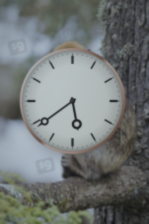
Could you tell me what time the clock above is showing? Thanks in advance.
5:39
